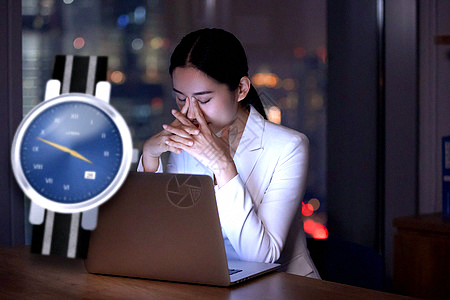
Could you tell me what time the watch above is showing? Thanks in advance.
3:48
